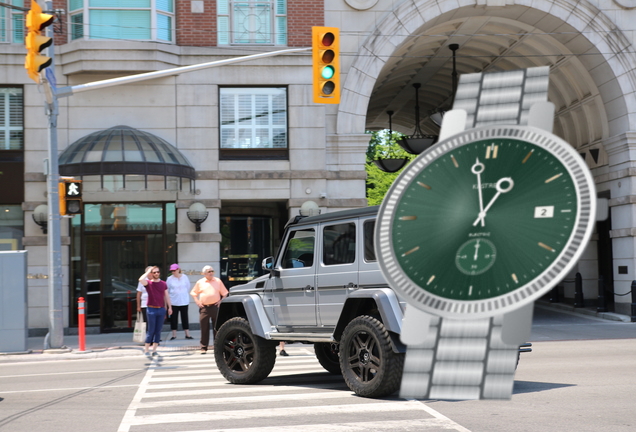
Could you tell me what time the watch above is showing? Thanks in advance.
12:58
